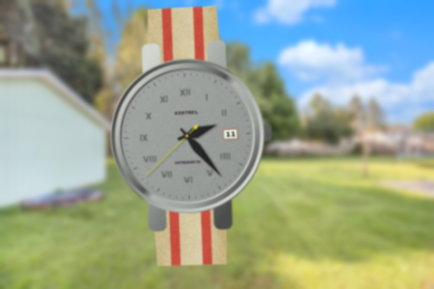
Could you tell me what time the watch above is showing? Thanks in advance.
2:23:38
